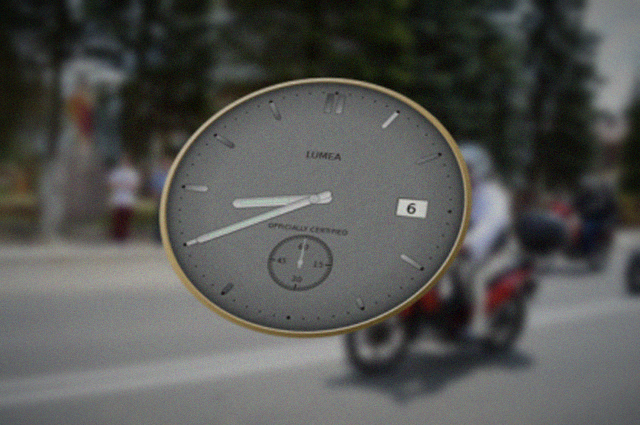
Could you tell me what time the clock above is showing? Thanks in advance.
8:40
